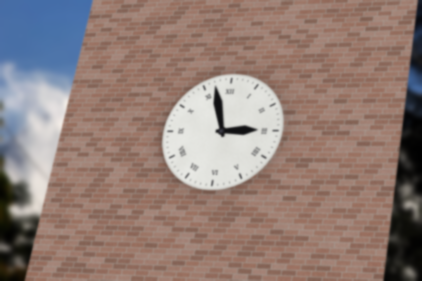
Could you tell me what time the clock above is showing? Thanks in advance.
2:57
